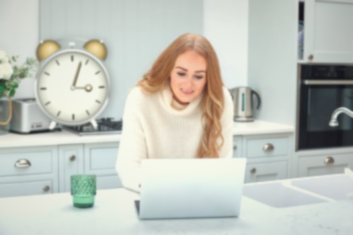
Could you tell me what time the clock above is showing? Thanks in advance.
3:03
